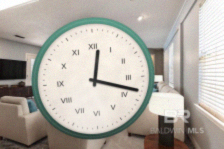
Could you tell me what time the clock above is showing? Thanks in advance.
12:18
